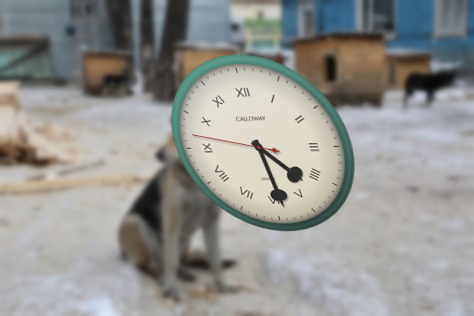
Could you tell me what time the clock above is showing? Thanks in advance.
4:28:47
